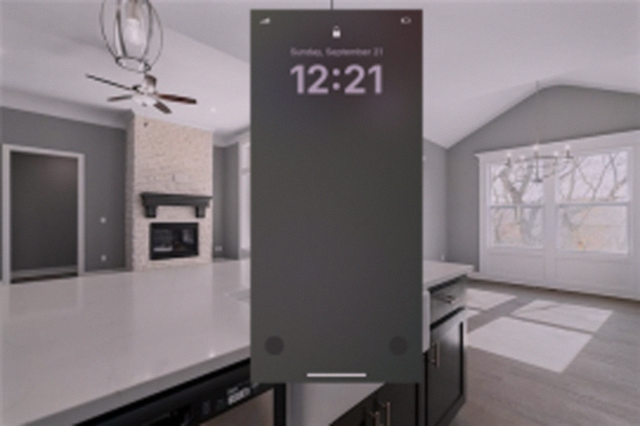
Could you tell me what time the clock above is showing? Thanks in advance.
12:21
